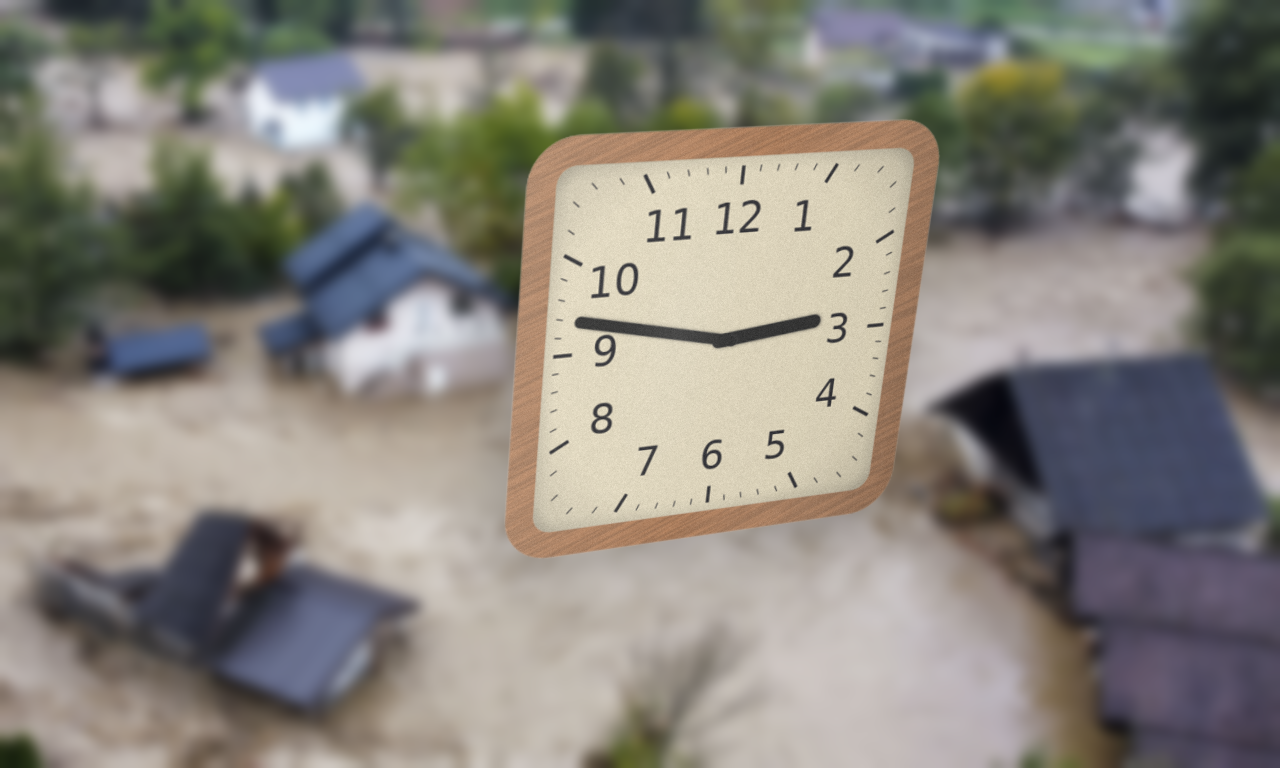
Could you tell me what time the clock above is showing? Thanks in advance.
2:47
